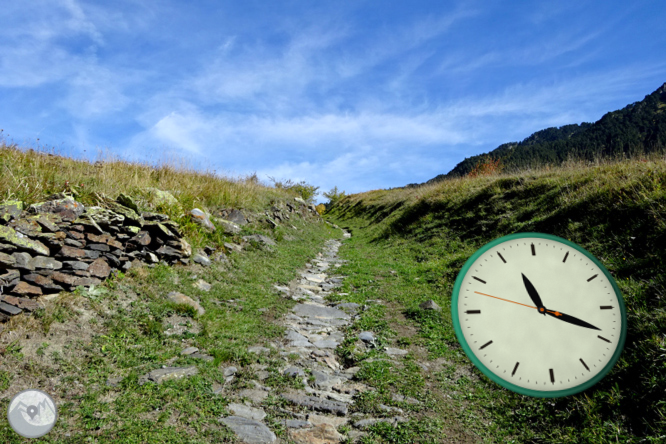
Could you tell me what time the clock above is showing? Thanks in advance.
11:18:48
